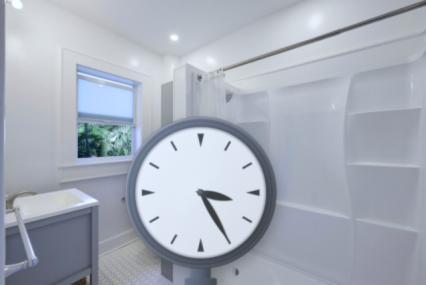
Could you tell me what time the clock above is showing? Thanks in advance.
3:25
